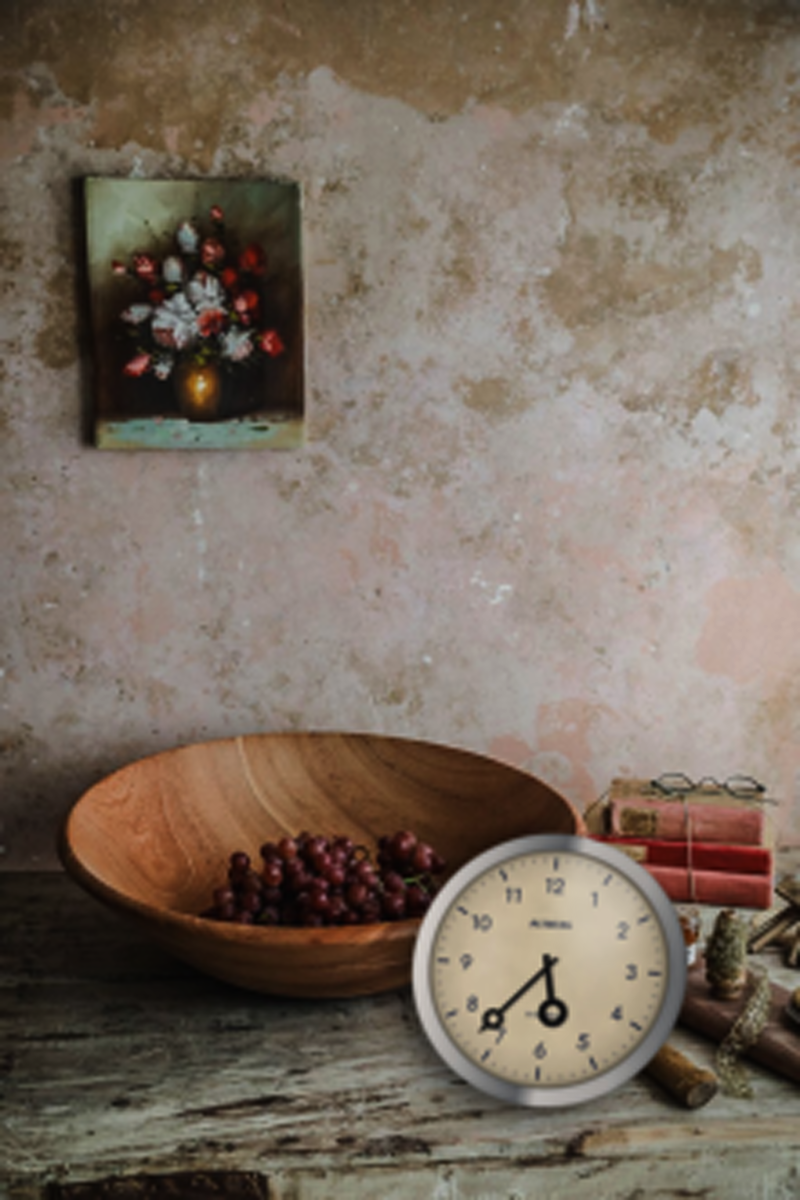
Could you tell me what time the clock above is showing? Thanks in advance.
5:37
